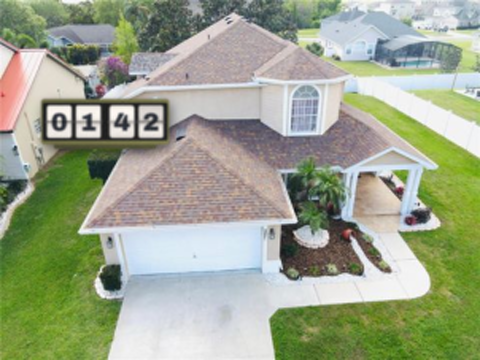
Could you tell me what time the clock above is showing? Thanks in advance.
1:42
